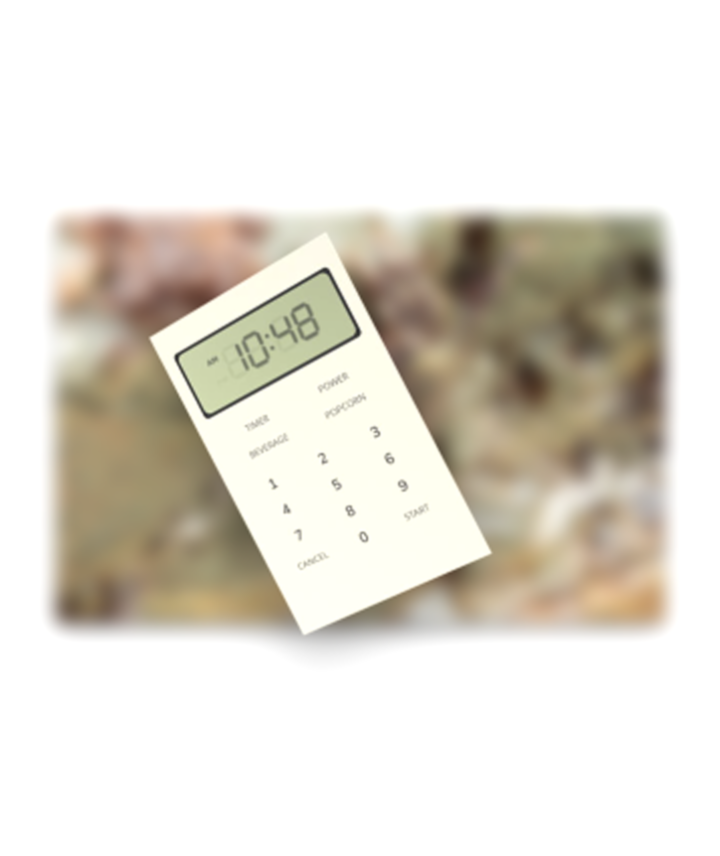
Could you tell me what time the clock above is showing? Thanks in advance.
10:48
